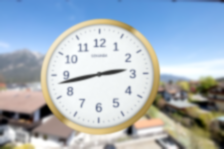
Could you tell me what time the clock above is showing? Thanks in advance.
2:43
